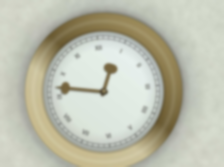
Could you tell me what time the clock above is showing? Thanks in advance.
12:47
